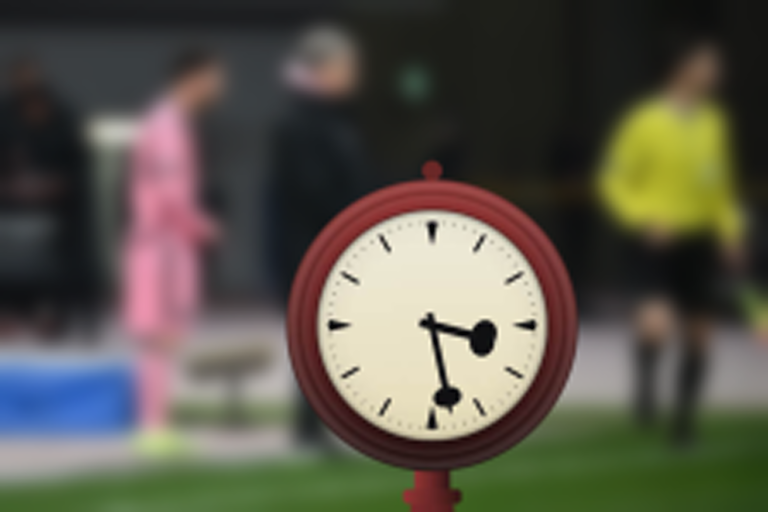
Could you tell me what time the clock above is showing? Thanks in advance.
3:28
